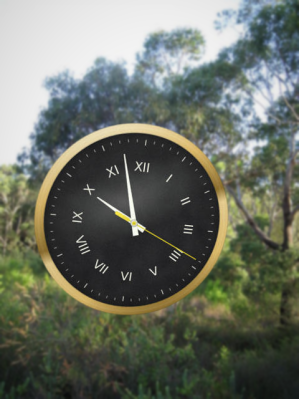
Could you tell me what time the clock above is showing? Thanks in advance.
9:57:19
